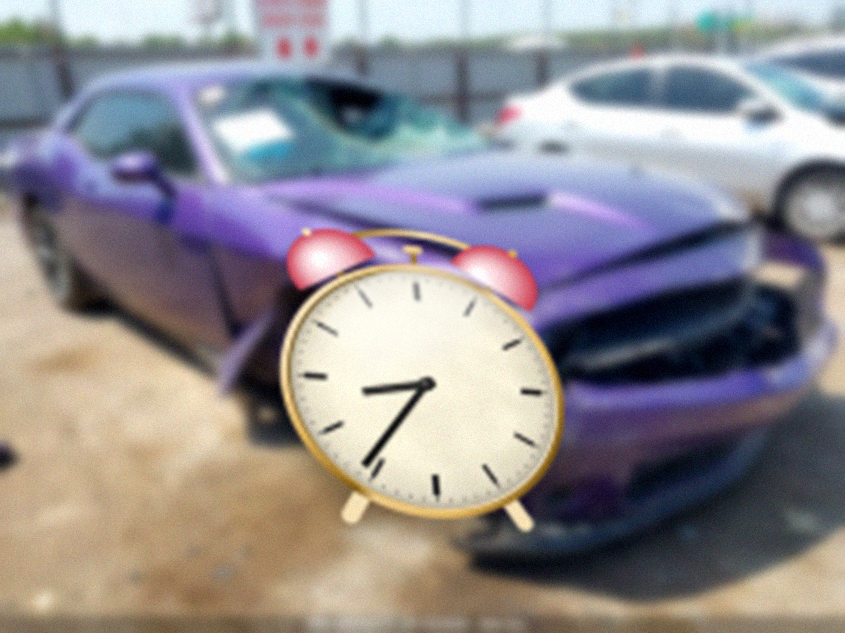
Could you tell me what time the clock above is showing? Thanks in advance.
8:36
